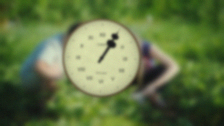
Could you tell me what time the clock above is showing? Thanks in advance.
1:05
